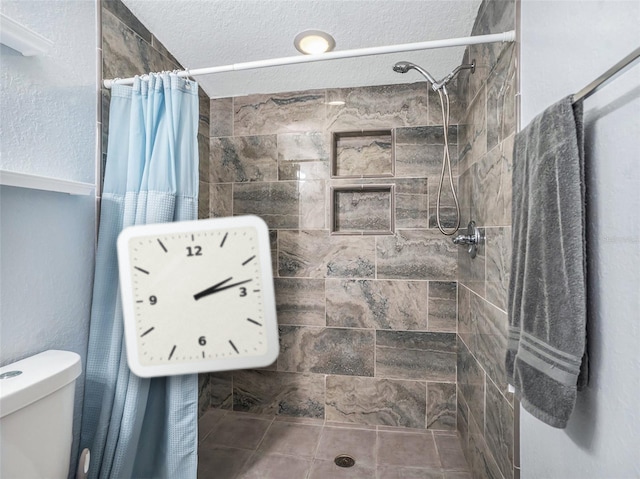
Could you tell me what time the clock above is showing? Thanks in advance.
2:13
